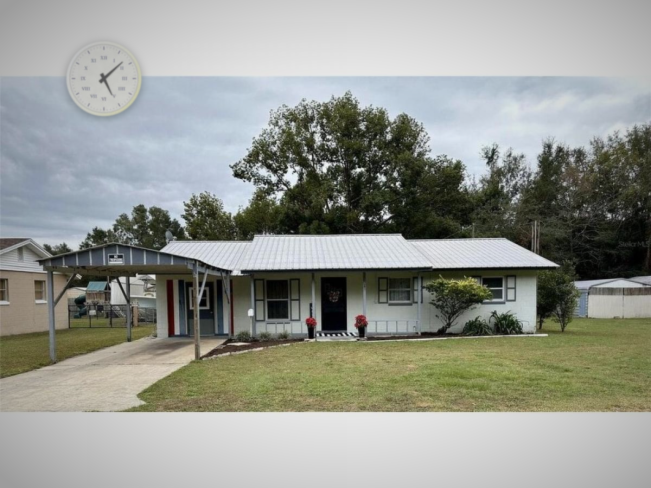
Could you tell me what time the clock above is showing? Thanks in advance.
5:08
